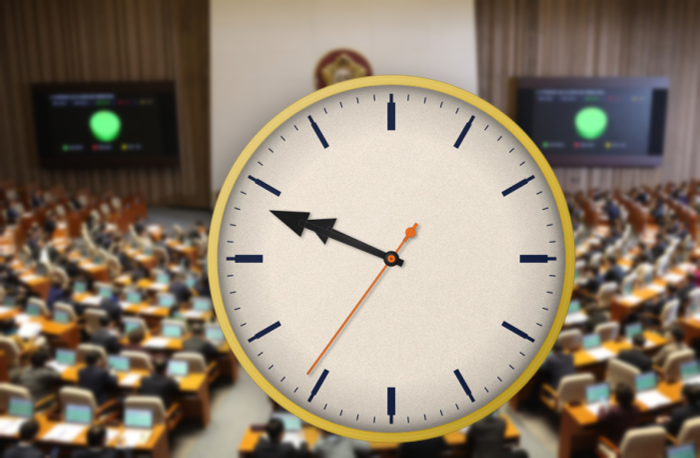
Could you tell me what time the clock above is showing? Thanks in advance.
9:48:36
